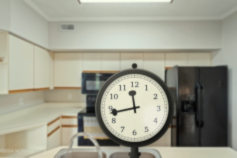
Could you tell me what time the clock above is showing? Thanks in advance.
11:43
